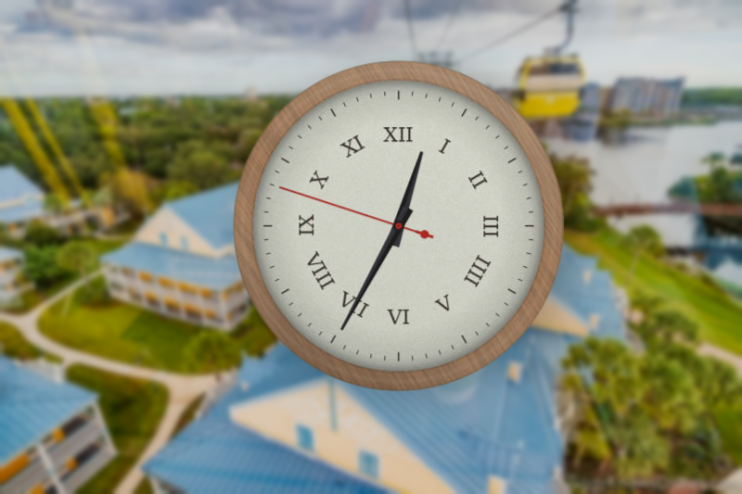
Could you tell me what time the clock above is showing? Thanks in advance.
12:34:48
